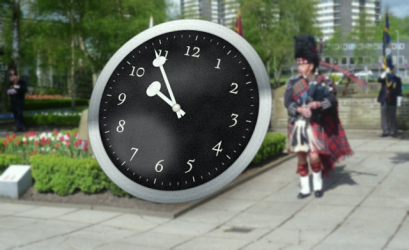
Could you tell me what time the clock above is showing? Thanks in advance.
9:54
